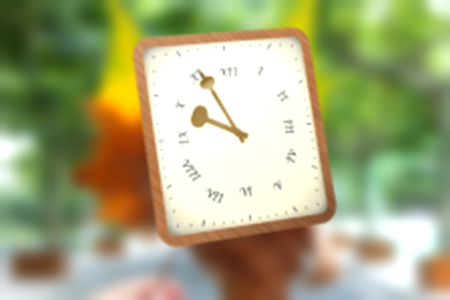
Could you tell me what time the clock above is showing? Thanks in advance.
9:56
